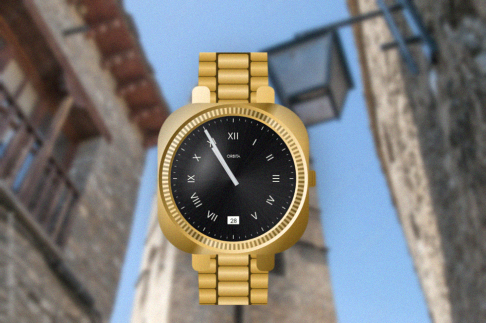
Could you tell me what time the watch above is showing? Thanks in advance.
10:55
